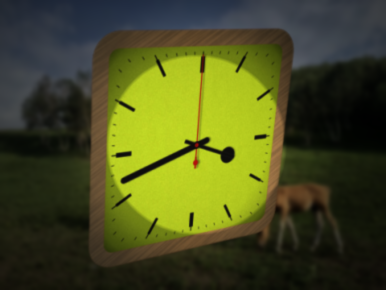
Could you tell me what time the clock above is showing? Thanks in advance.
3:42:00
